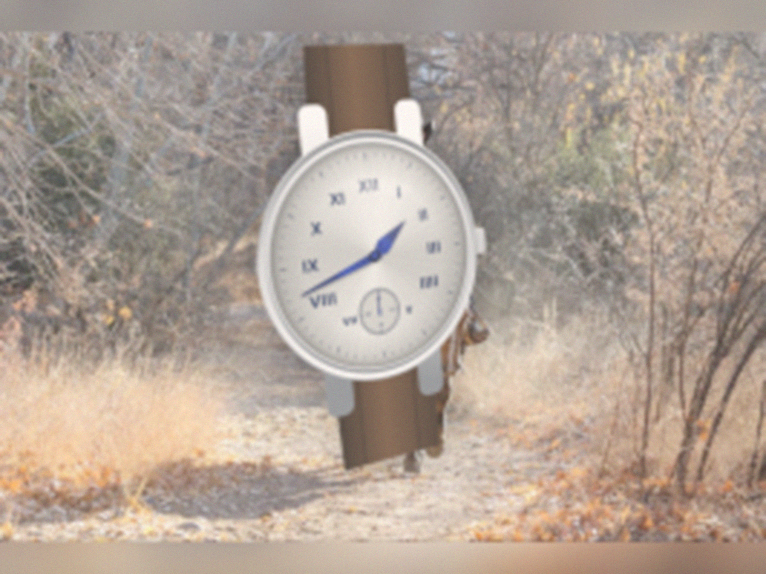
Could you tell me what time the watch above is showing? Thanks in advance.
1:42
